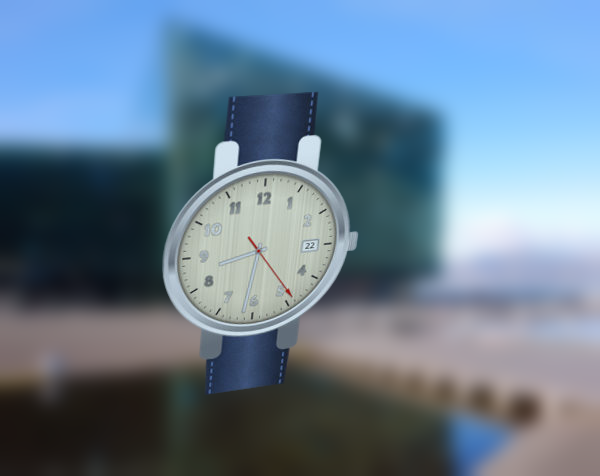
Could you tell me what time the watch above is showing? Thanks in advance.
8:31:24
